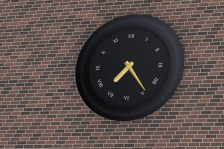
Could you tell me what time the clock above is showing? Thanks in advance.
7:24
